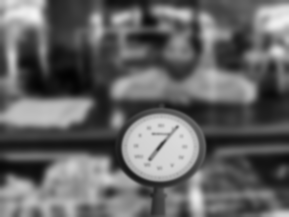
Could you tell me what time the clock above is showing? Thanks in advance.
7:06
